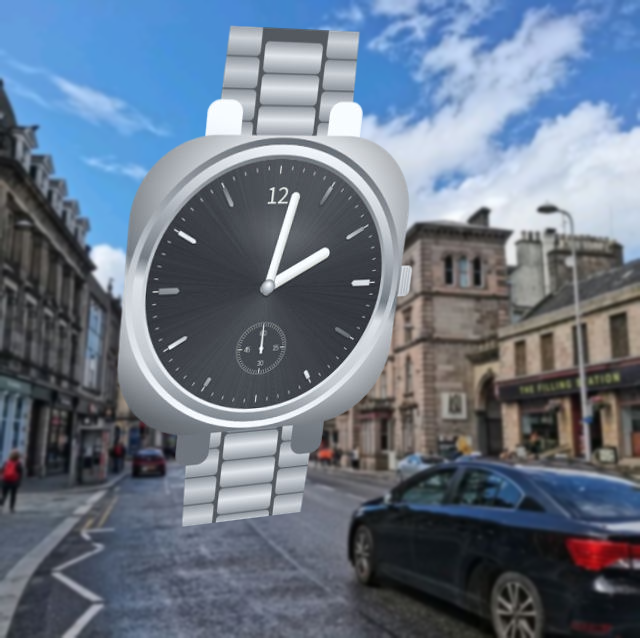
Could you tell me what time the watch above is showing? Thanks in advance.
2:02
